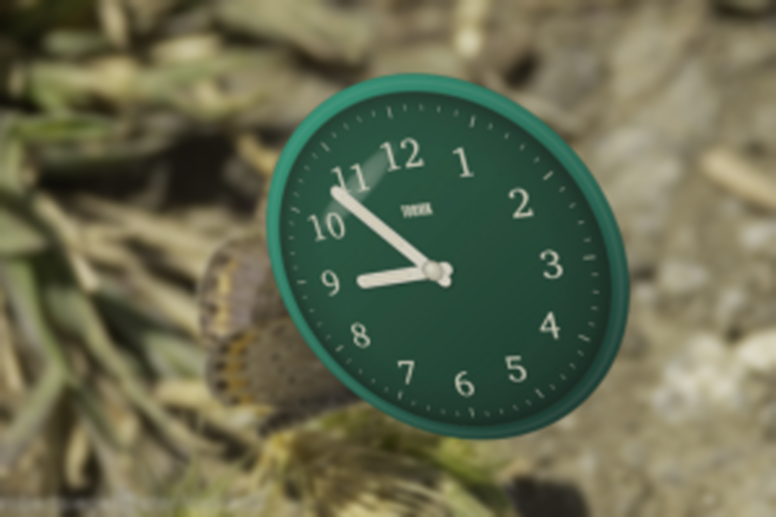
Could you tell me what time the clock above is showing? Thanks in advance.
8:53
